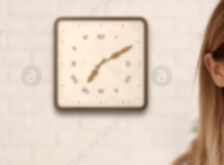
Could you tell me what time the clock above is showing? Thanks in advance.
7:10
